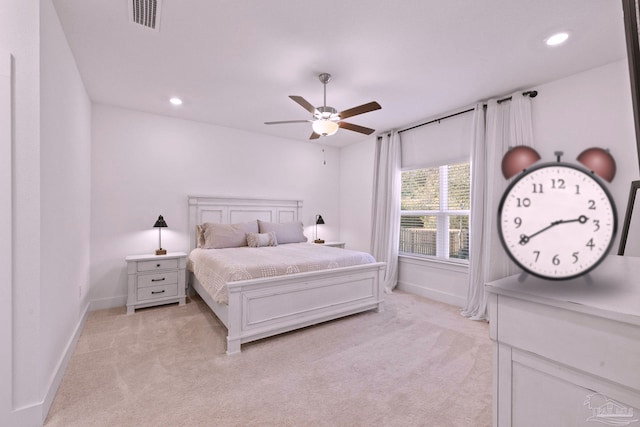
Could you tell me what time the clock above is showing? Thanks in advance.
2:40
